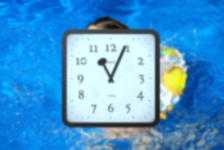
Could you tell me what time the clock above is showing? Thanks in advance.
11:04
